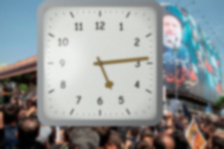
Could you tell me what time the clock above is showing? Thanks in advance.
5:14
